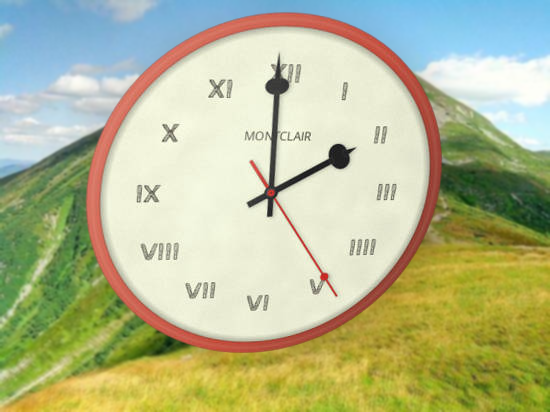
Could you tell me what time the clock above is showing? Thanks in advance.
1:59:24
